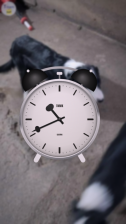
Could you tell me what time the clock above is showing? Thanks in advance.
10:41
